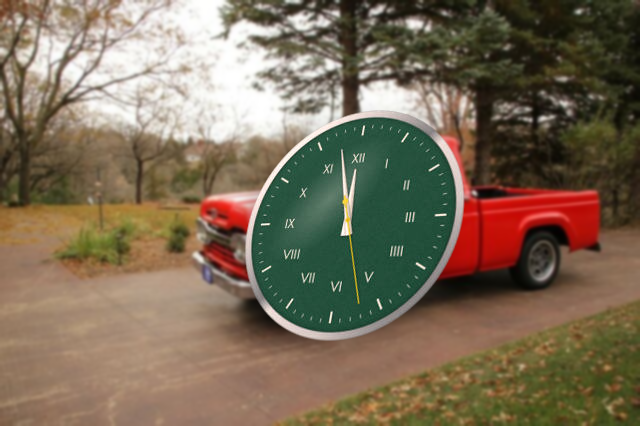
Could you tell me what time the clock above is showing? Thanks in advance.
11:57:27
